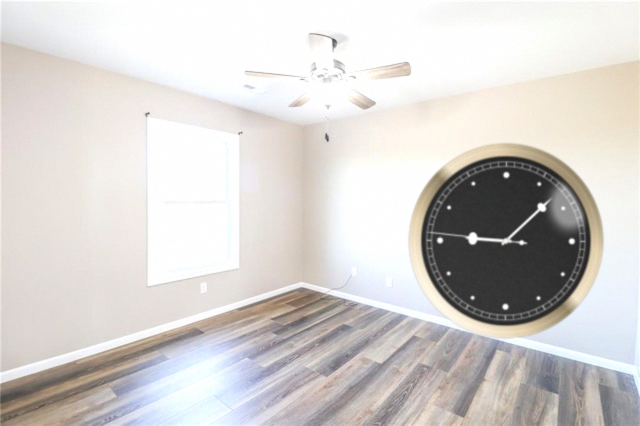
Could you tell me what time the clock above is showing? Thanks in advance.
9:07:46
